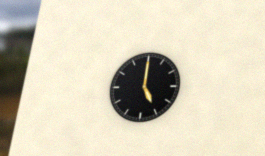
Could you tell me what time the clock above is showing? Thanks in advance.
5:00
